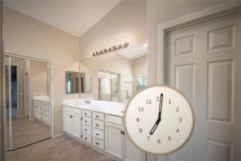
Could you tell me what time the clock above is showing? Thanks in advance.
7:01
